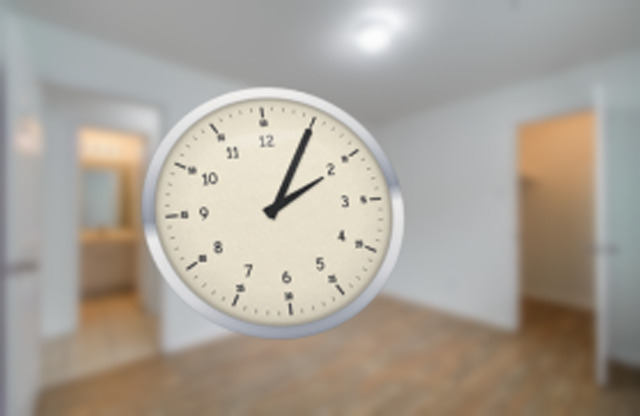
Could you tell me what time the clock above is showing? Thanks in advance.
2:05
